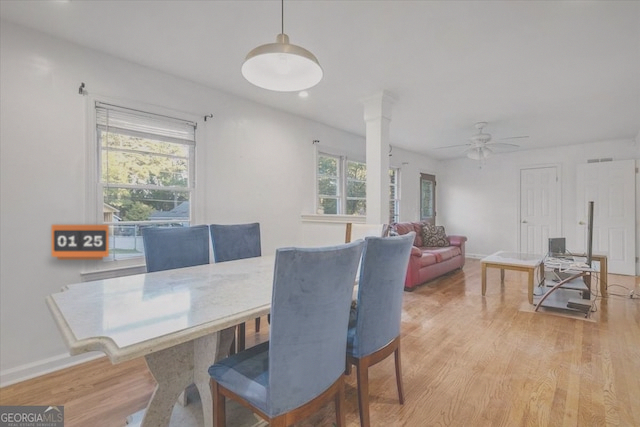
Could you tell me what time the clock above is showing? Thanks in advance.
1:25
